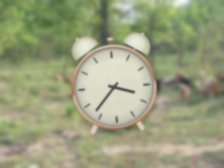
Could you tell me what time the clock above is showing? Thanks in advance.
3:37
